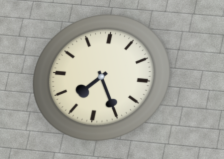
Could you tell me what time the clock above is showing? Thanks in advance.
7:25
